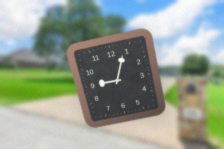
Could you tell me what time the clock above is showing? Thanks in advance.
9:04
